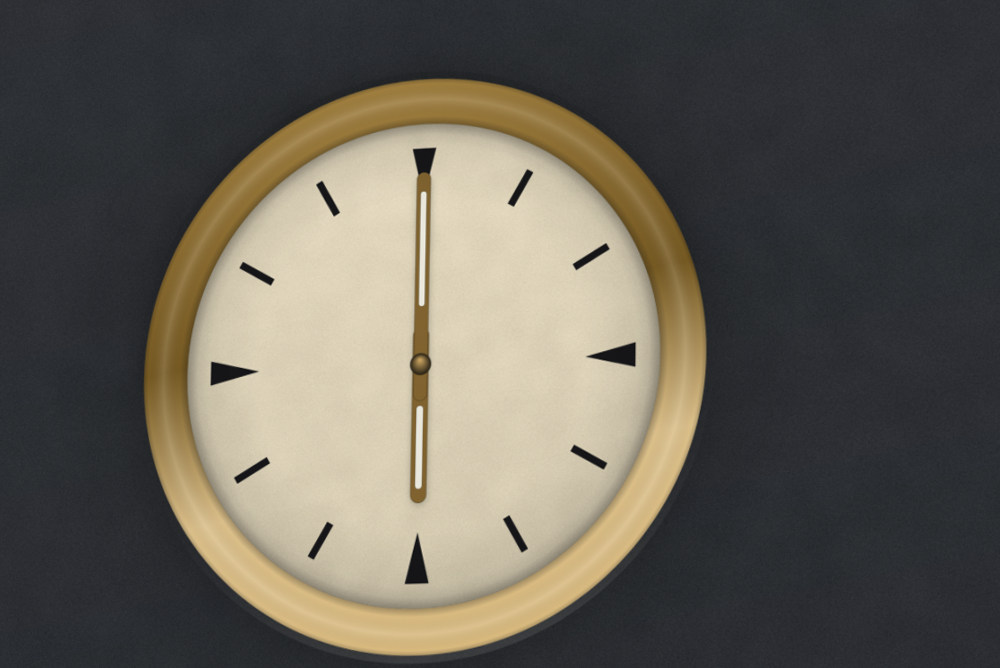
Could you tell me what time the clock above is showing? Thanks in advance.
6:00
